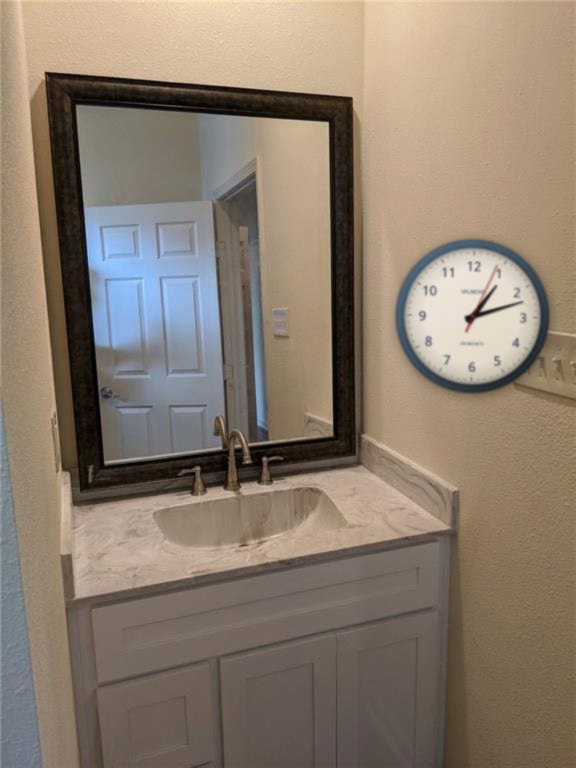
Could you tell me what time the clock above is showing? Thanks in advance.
1:12:04
